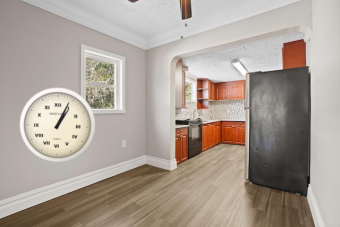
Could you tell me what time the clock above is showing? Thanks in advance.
1:04
